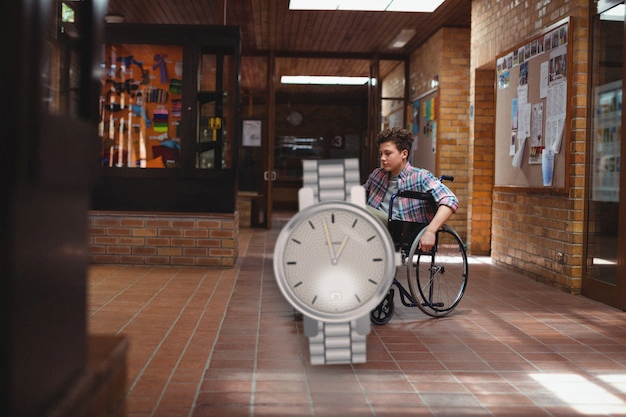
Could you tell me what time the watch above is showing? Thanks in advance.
12:58
